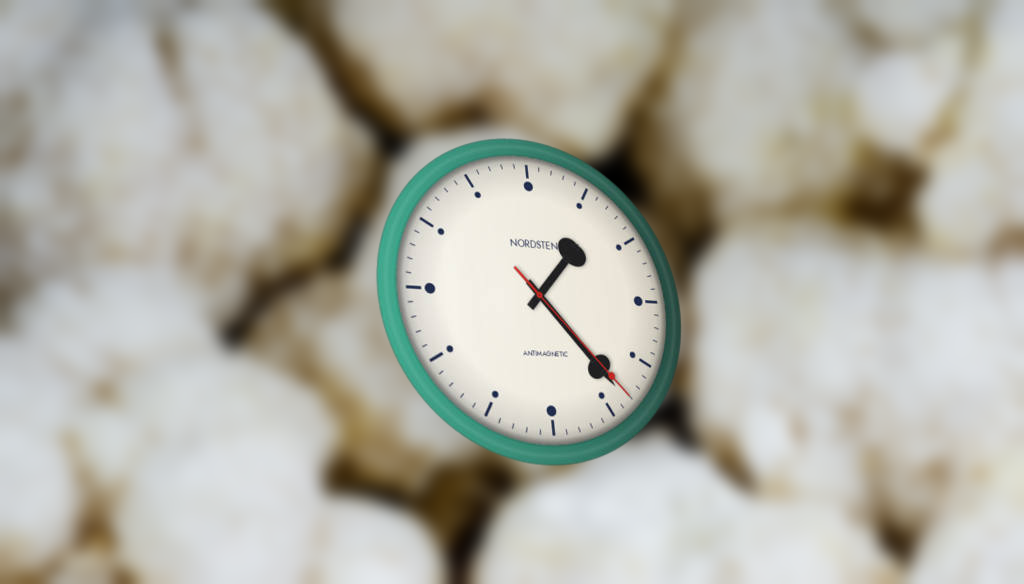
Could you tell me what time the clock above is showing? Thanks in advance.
1:23:23
